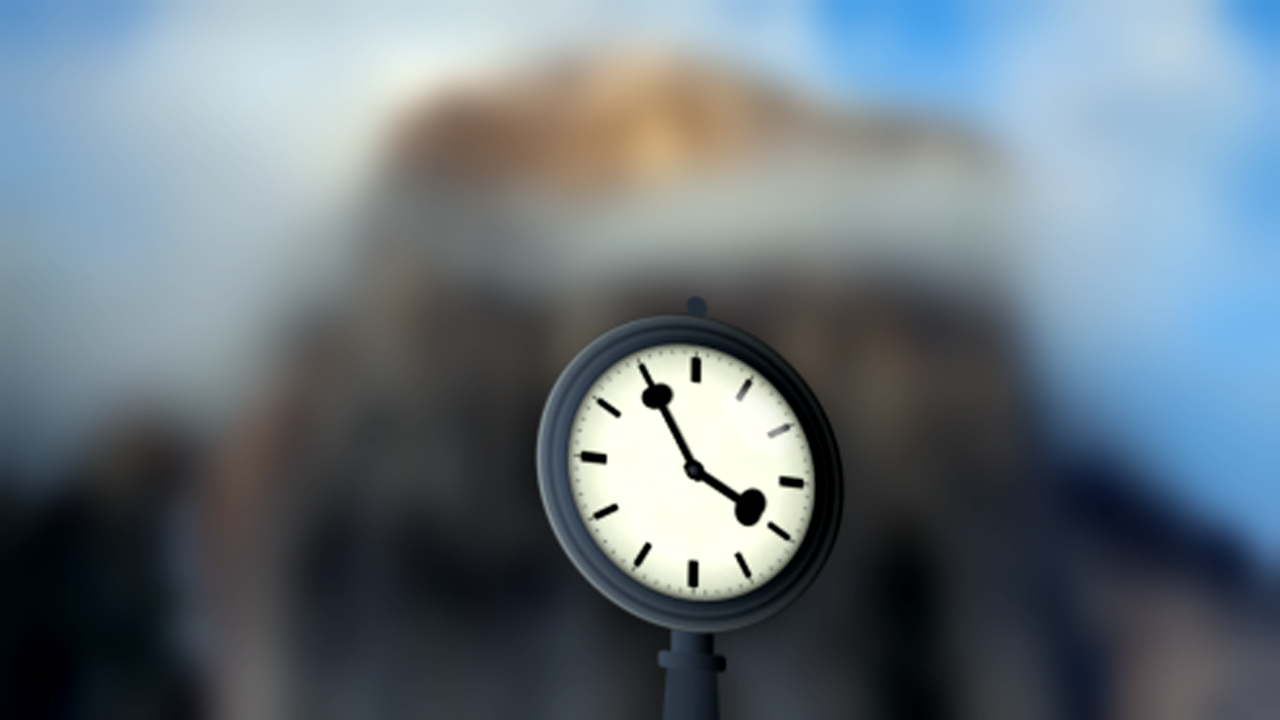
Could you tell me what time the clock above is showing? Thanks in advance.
3:55
